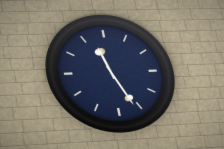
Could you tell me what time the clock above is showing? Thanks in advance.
11:26
